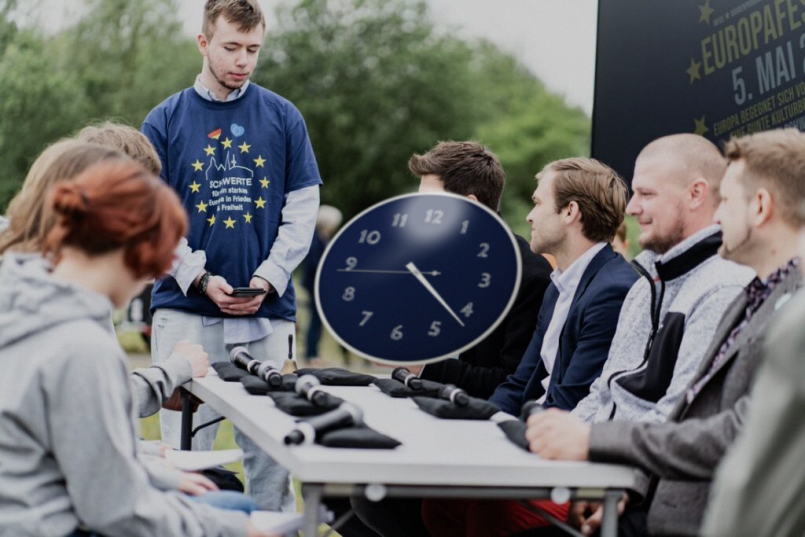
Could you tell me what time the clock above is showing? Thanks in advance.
4:21:44
